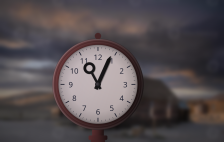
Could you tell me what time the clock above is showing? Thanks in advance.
11:04
